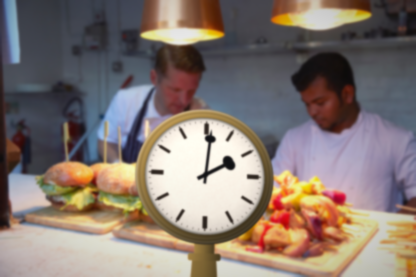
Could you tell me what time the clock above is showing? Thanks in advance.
2:01
